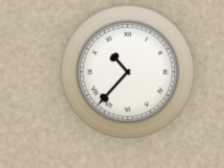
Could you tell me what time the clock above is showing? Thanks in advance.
10:37
